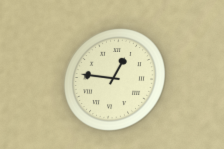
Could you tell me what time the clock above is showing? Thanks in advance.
12:46
